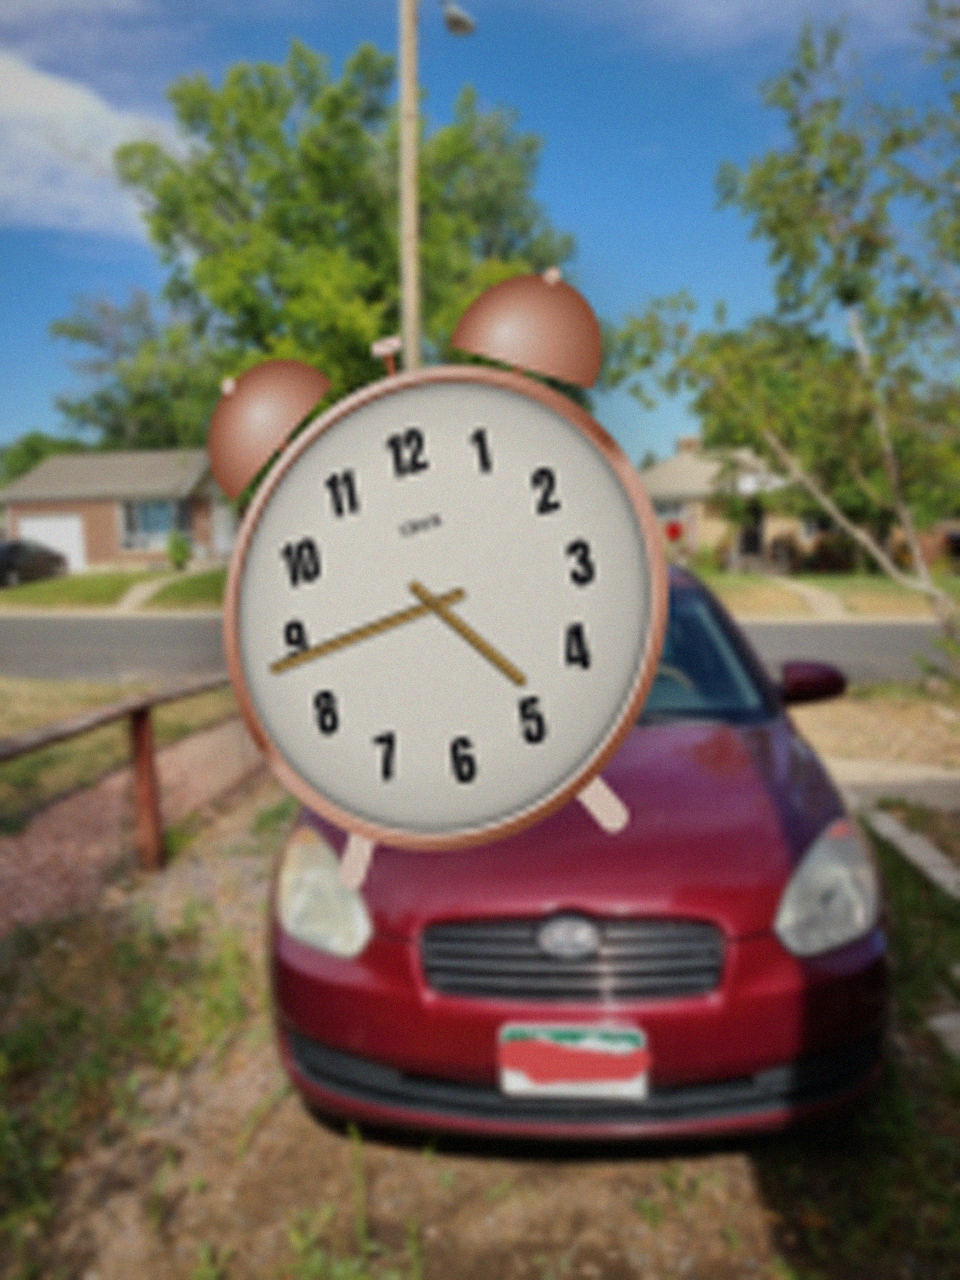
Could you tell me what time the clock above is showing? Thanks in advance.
4:44
